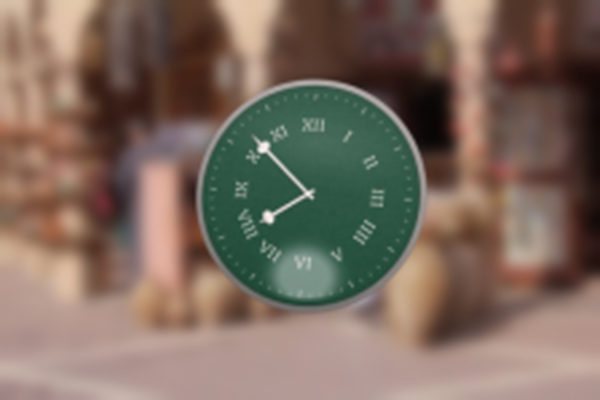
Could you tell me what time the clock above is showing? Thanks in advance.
7:52
